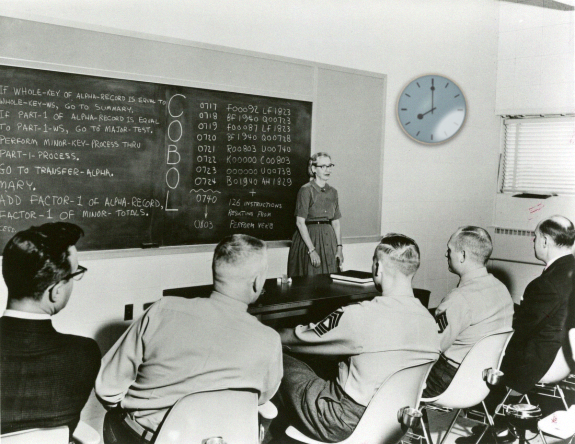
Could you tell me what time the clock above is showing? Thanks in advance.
8:00
